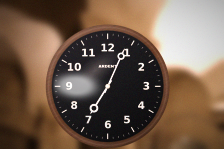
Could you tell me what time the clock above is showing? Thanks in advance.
7:04
